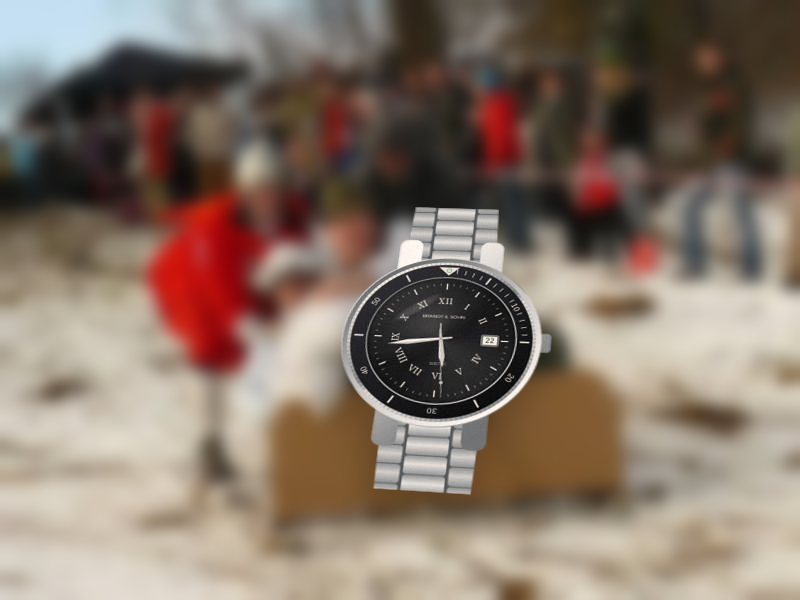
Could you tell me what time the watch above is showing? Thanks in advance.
5:43:29
